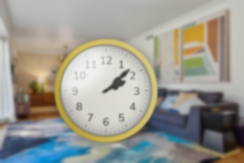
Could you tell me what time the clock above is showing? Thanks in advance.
2:08
